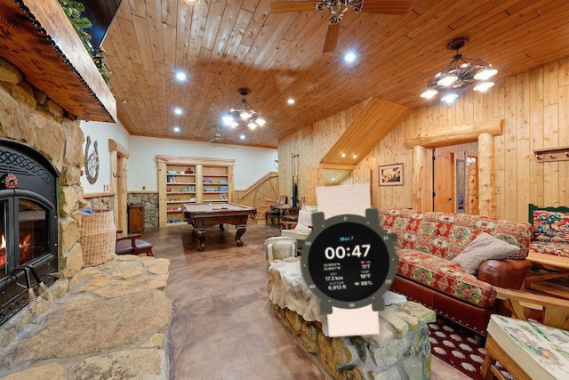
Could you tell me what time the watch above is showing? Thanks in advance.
0:47
